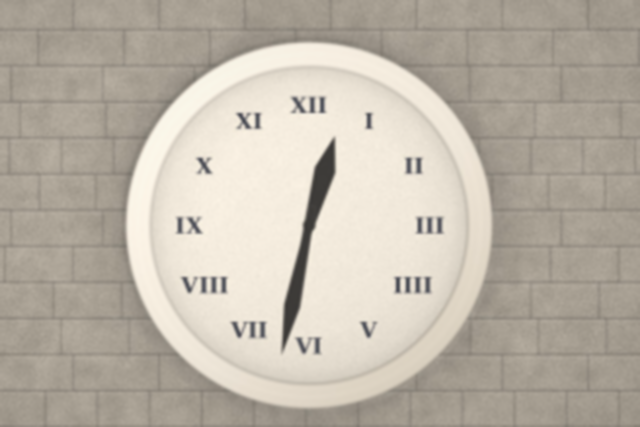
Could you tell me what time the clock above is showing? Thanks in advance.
12:32
